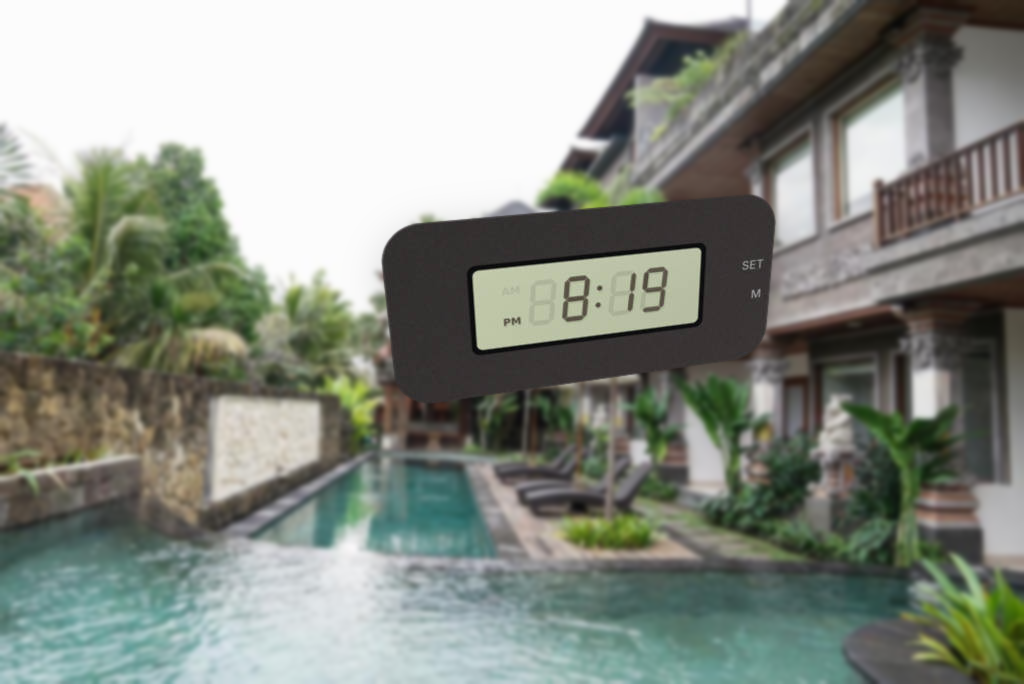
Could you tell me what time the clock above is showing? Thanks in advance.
8:19
